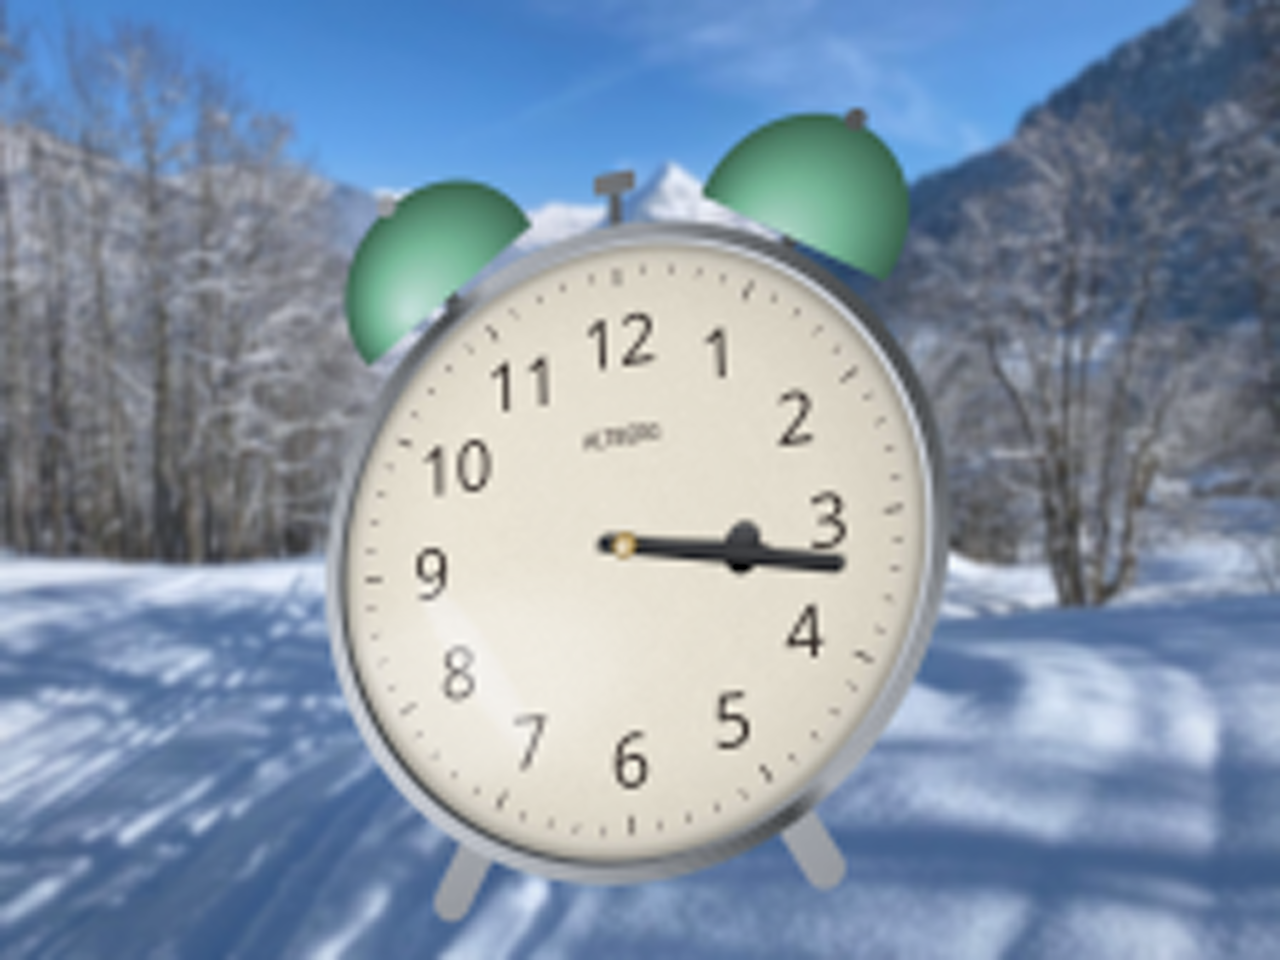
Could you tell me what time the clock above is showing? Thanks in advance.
3:17
